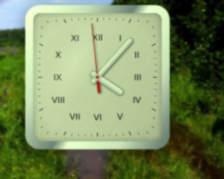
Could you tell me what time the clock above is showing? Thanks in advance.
4:06:59
